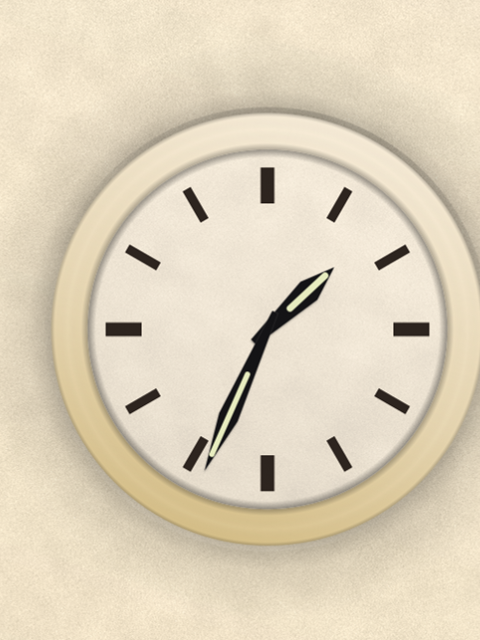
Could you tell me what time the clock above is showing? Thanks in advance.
1:34
